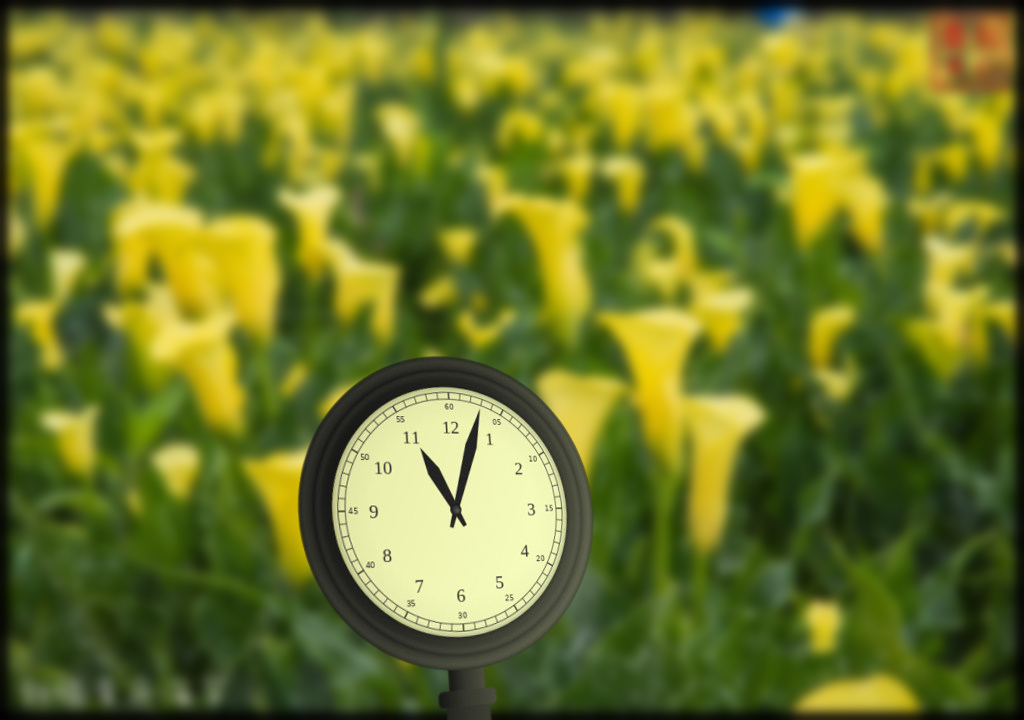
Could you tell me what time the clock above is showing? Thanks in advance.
11:03
